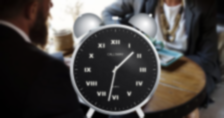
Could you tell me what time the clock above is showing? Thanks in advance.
1:32
